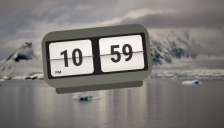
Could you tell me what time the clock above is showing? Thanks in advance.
10:59
